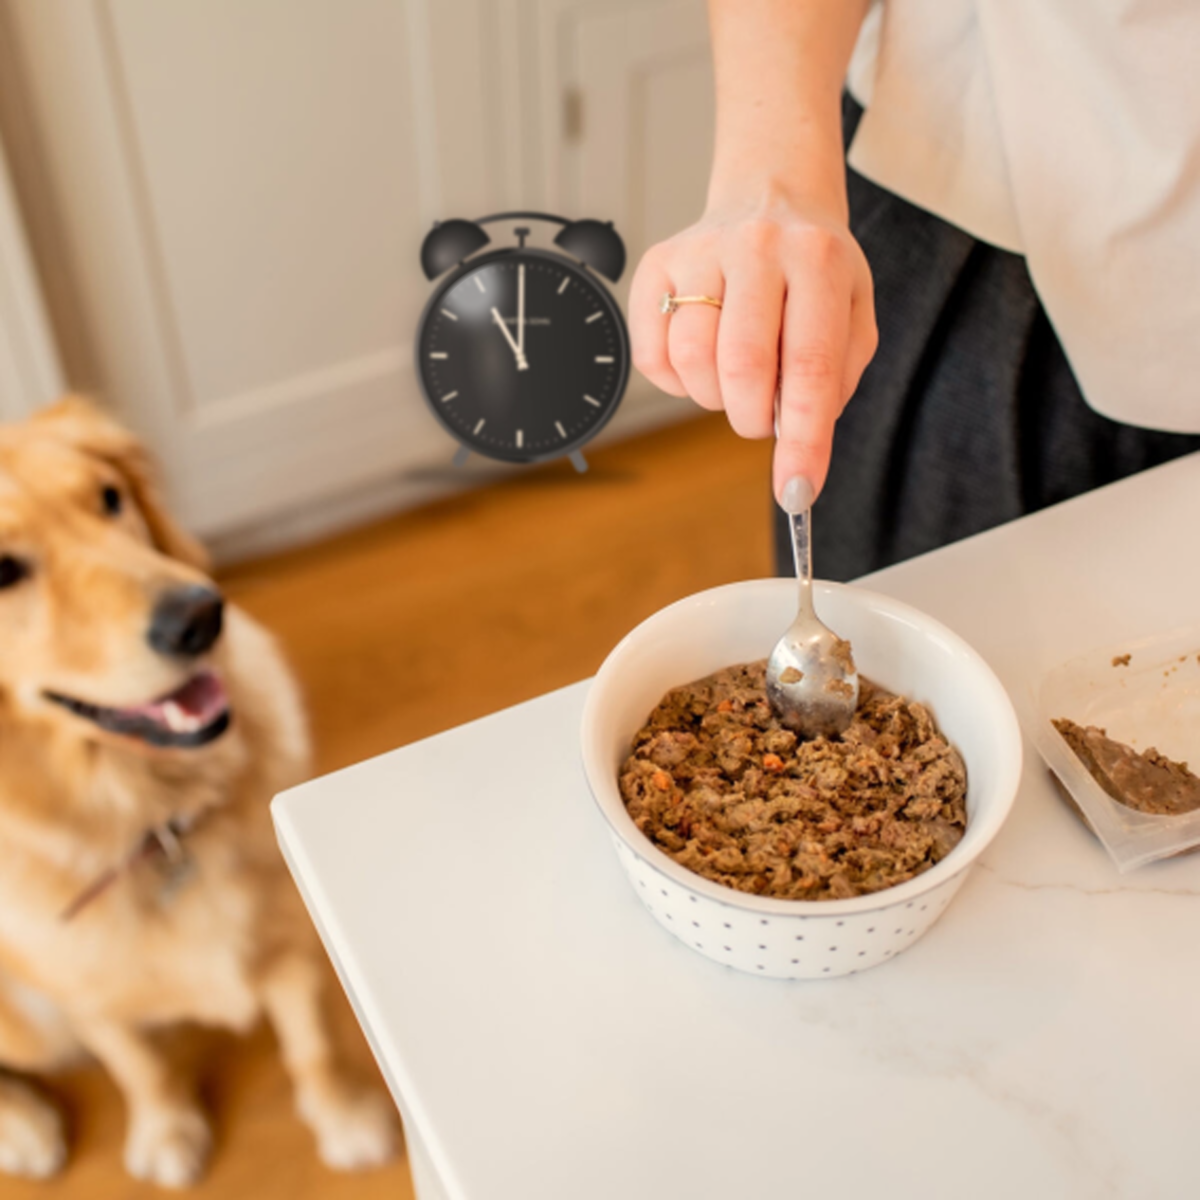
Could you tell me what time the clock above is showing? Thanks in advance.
11:00
